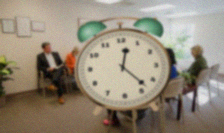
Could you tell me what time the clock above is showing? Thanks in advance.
12:23
